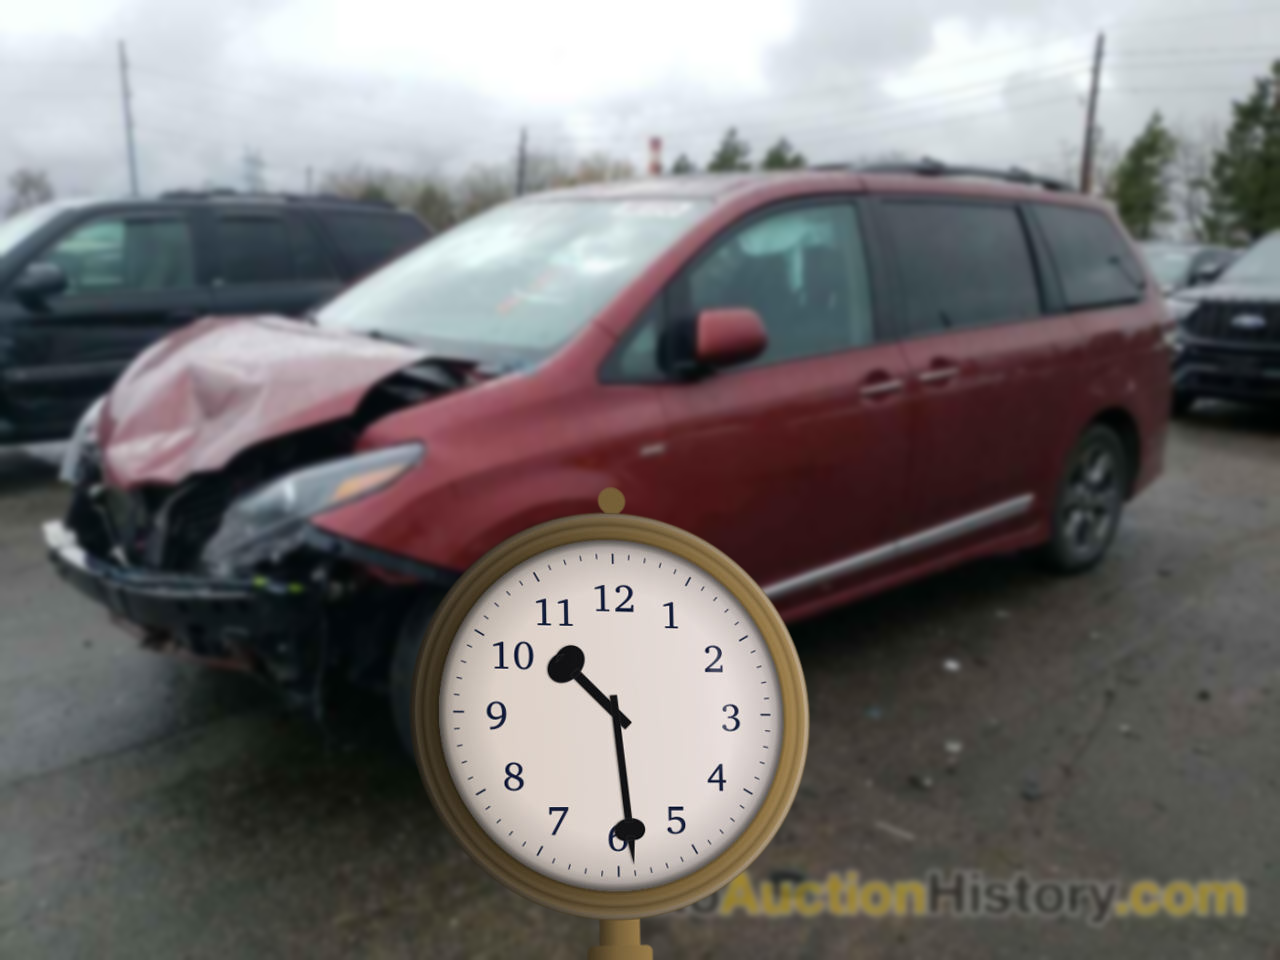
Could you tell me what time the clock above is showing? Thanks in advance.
10:29
